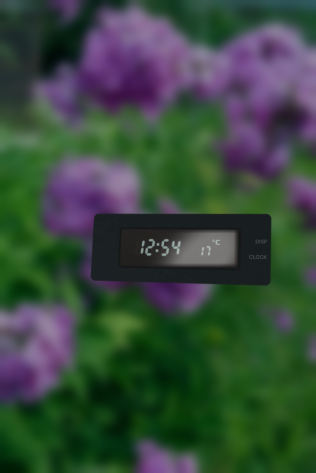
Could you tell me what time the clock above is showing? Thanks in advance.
12:54
